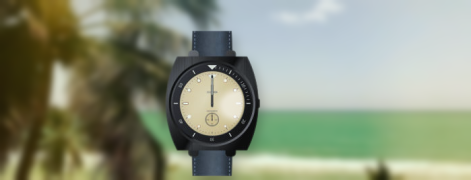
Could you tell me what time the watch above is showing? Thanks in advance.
12:00
